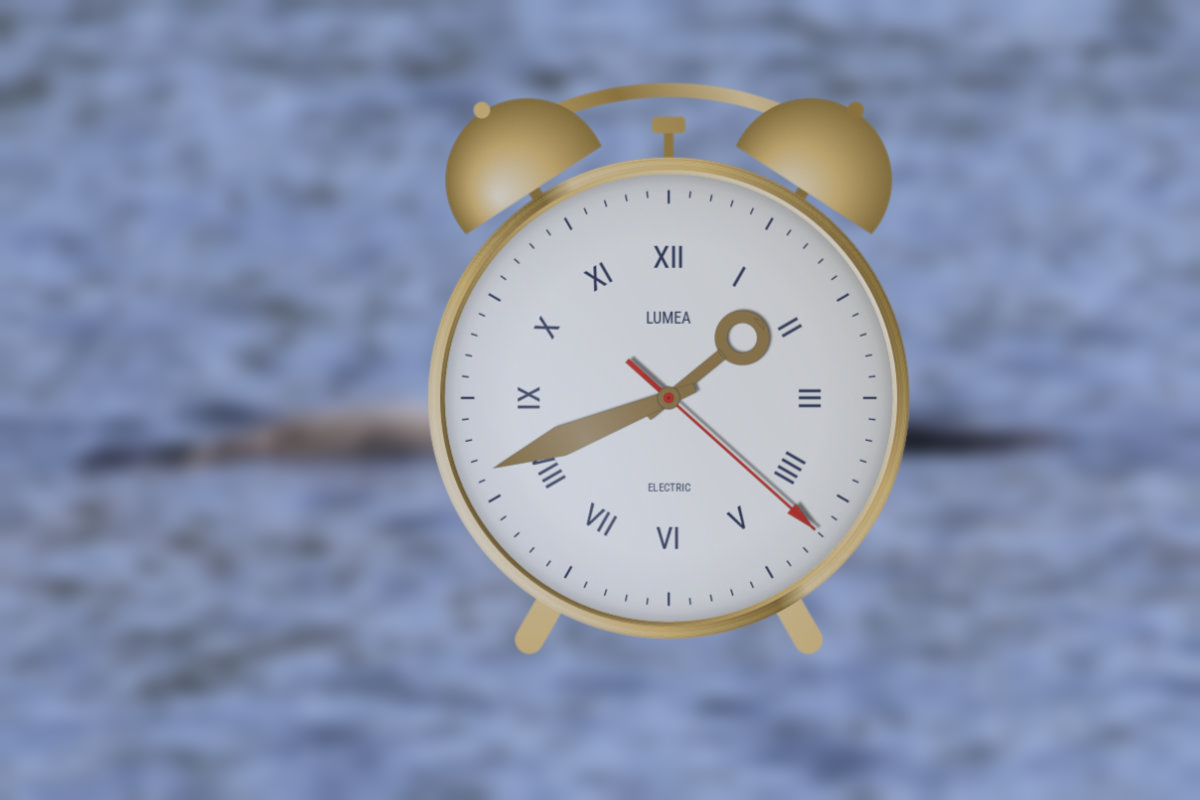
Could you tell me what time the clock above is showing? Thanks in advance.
1:41:22
